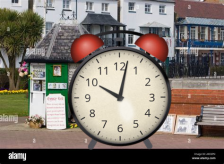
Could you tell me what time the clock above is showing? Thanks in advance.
10:02
